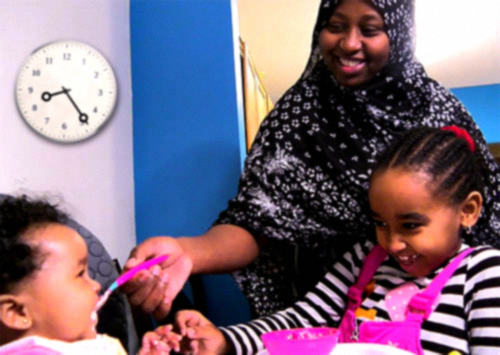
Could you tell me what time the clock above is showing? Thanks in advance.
8:24
